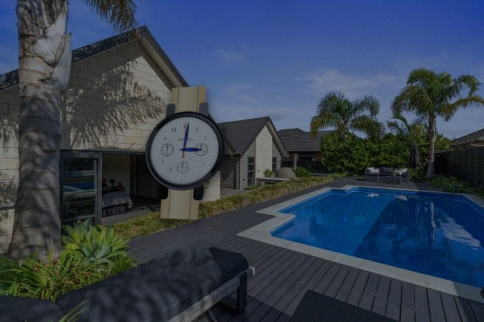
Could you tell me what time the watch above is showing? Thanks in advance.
3:01
